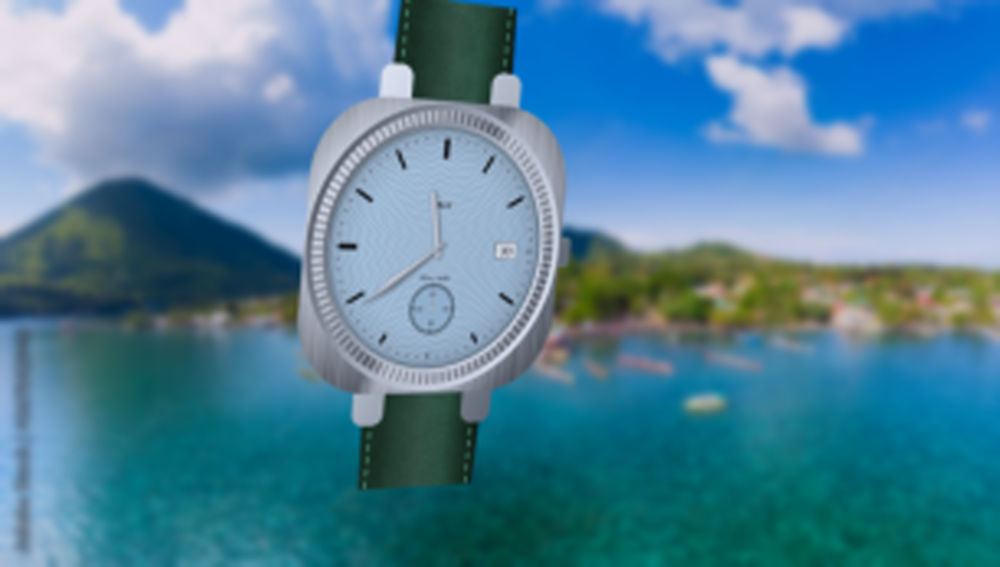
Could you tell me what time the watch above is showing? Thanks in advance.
11:39
